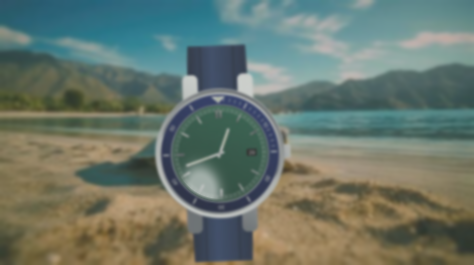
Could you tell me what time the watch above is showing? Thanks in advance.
12:42
